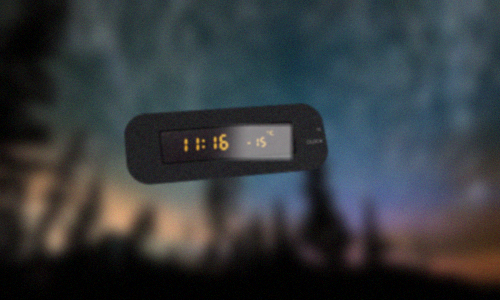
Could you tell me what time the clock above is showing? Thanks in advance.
11:16
